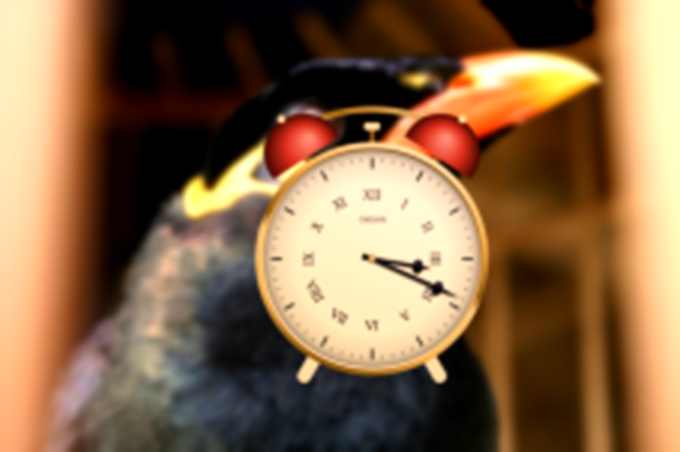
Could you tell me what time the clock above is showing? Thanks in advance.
3:19
